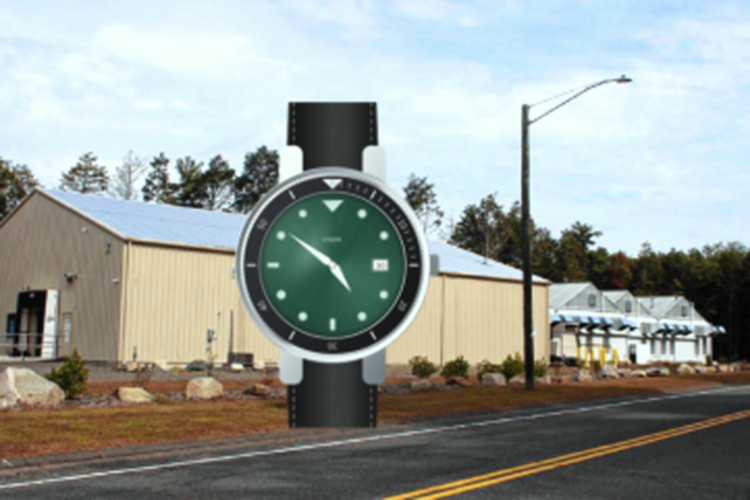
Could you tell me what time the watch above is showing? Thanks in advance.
4:51
